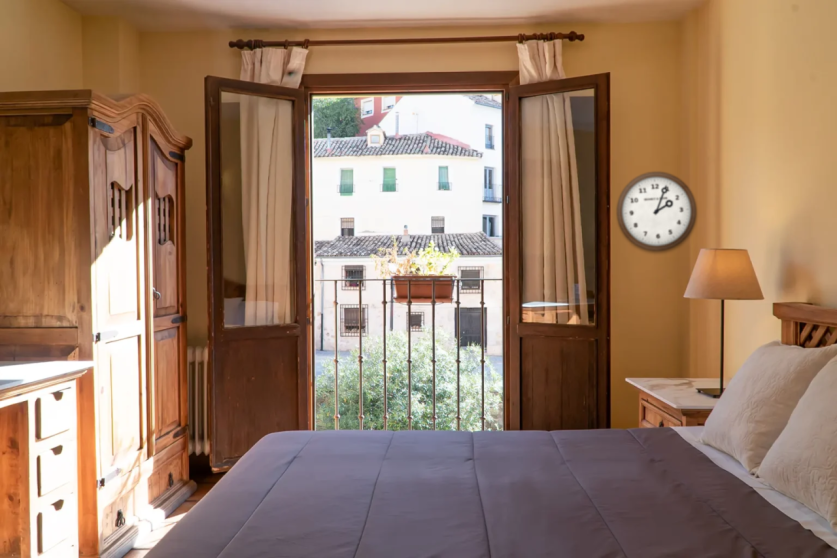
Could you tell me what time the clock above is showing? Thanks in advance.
2:04
